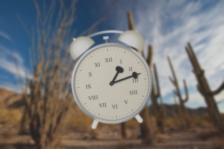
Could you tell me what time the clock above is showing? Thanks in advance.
1:13
